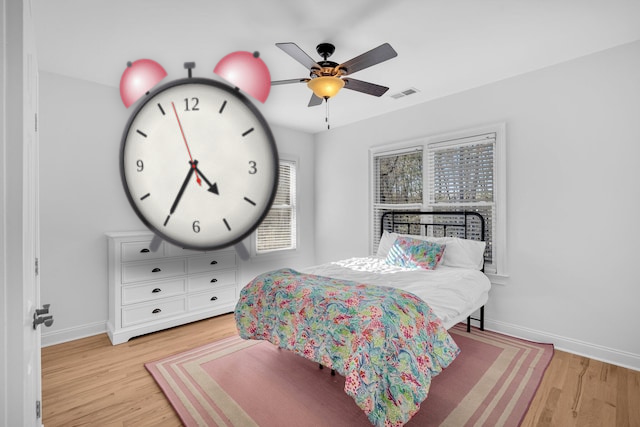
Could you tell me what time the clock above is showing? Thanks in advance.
4:34:57
